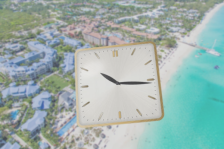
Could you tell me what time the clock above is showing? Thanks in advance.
10:16
